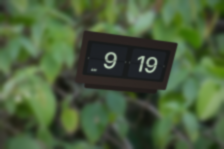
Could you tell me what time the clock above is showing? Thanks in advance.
9:19
